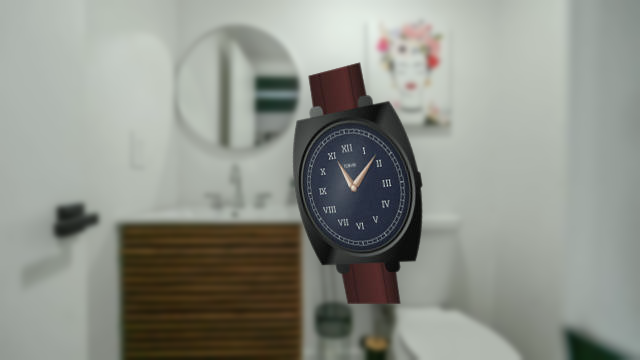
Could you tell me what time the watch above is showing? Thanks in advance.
11:08
